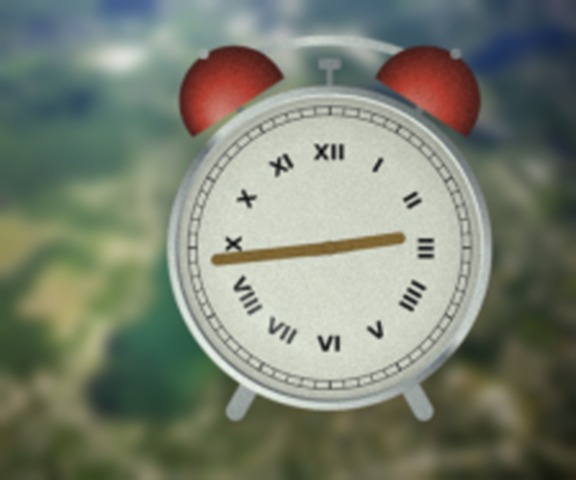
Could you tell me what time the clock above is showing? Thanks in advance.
2:44
